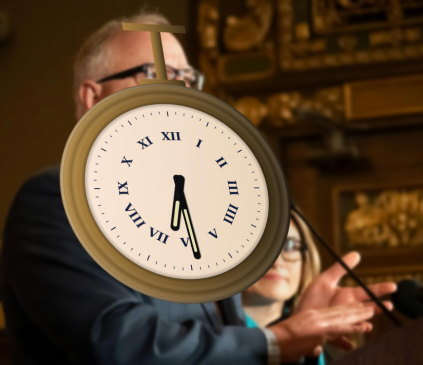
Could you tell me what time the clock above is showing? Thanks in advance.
6:29
